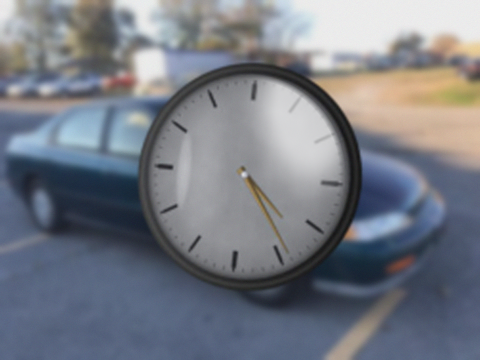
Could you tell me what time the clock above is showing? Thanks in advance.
4:24
